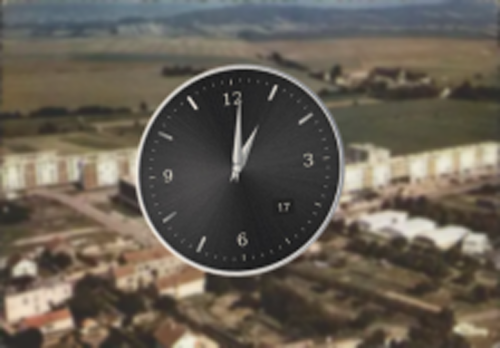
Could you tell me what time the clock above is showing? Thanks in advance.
1:01
